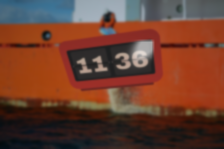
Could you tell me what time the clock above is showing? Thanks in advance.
11:36
